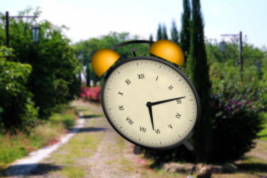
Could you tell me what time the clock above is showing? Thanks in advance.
6:14
